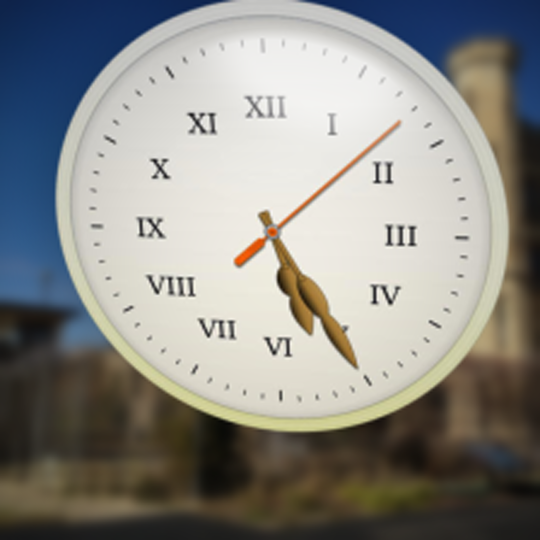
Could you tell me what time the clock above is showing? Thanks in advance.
5:25:08
